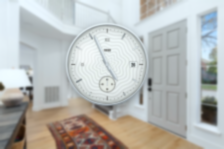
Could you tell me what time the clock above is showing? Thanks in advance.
4:56
